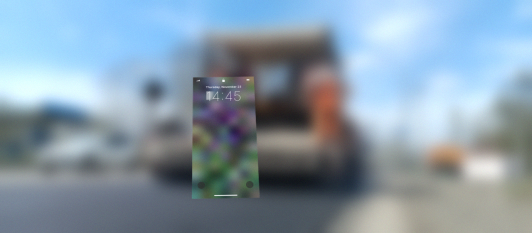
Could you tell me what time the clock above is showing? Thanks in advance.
14:45
